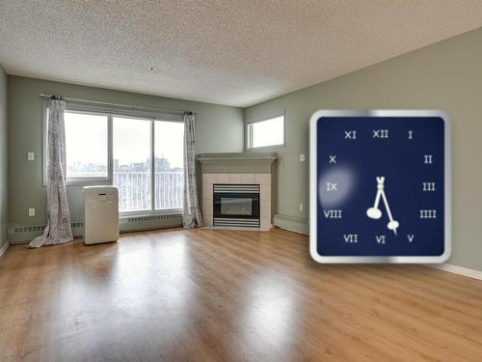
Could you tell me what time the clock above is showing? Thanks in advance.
6:27
